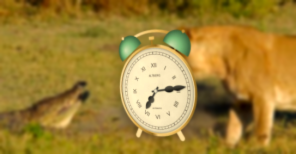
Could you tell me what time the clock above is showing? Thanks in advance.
7:14
